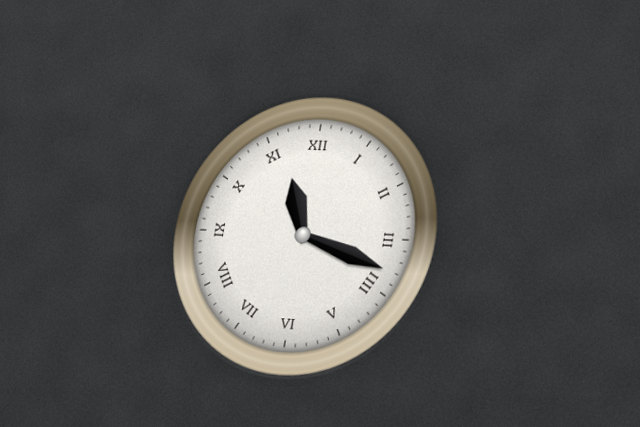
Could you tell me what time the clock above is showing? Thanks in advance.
11:18
